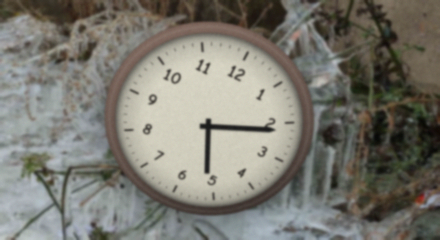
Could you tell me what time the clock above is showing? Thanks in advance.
5:11
